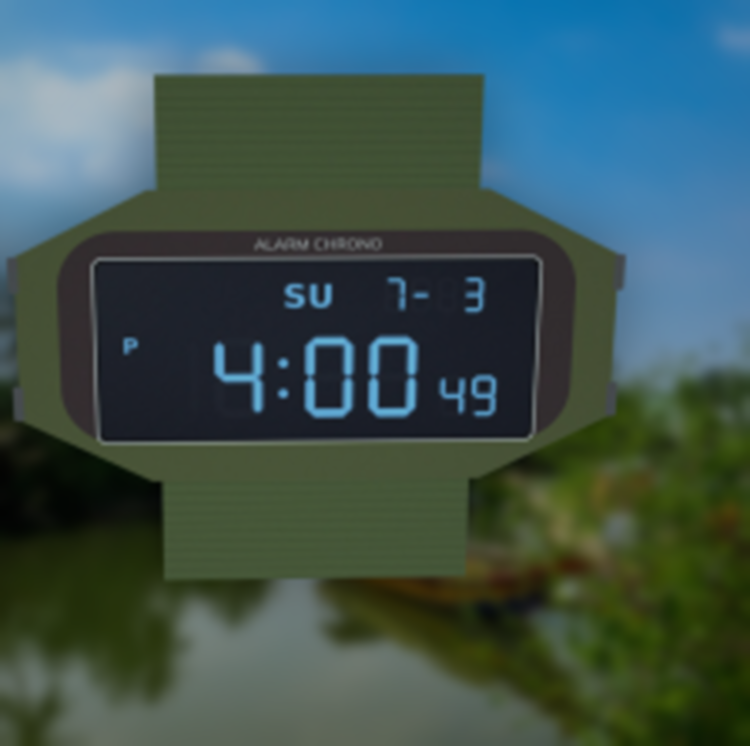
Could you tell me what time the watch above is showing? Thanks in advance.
4:00:49
